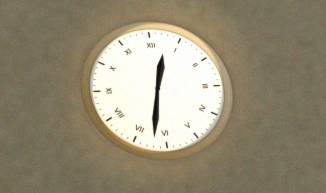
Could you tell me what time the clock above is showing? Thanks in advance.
12:32
